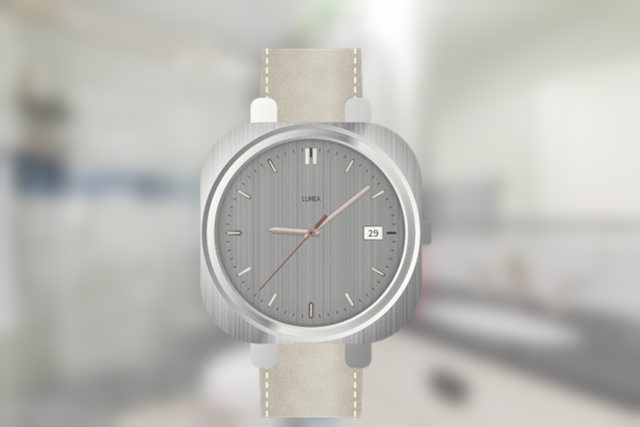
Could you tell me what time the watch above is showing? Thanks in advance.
9:08:37
